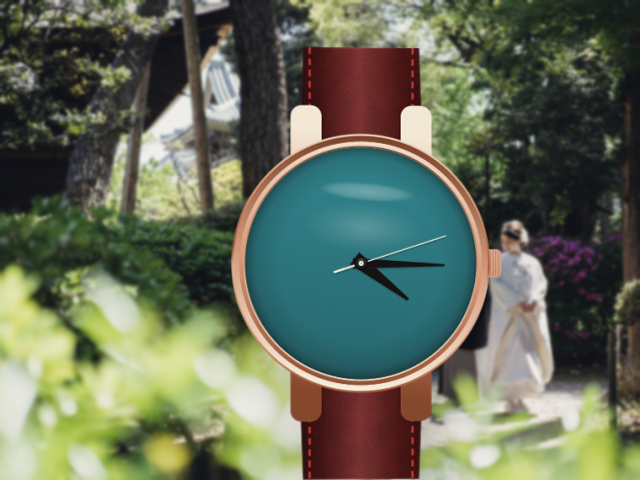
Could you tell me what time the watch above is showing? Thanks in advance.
4:15:12
